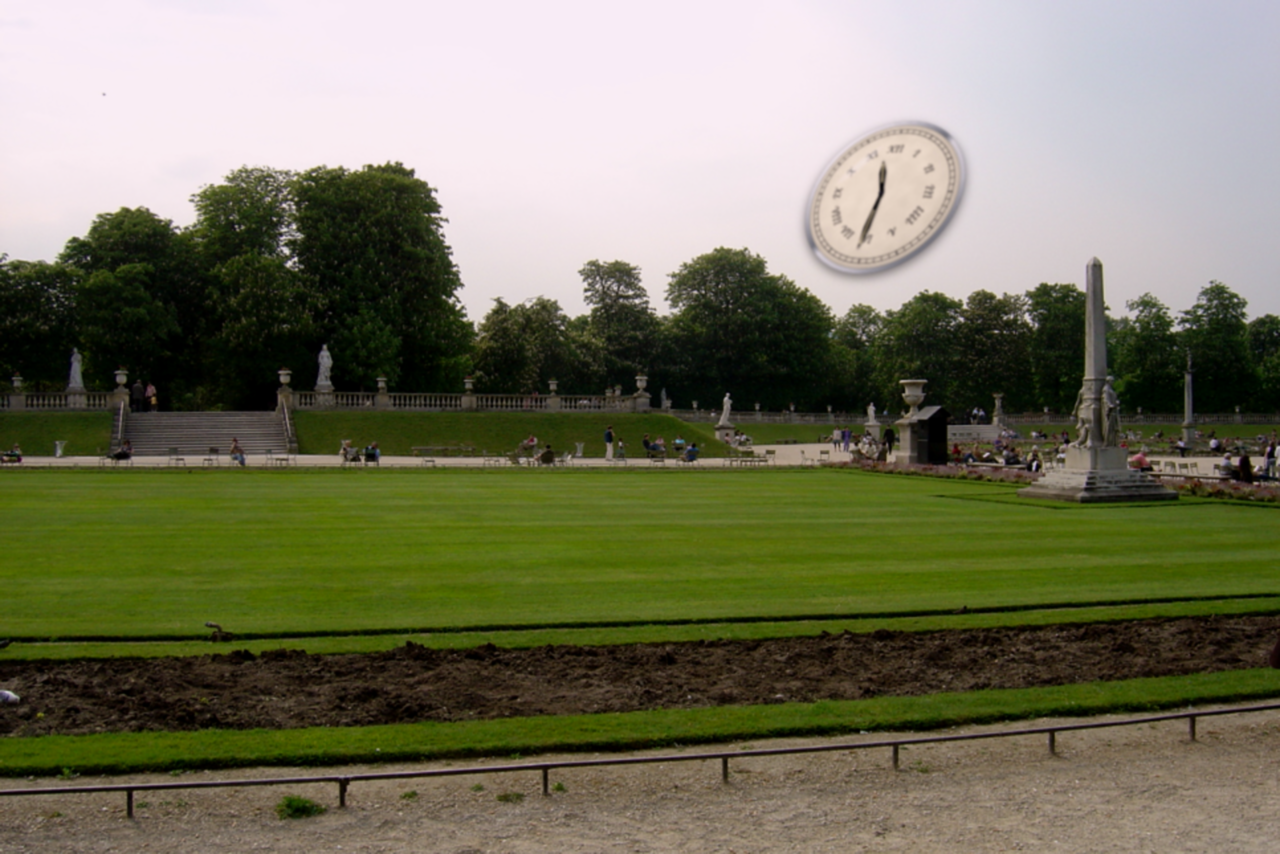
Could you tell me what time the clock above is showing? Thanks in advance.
11:31
